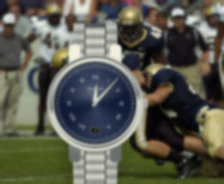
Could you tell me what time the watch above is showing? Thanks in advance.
12:07
